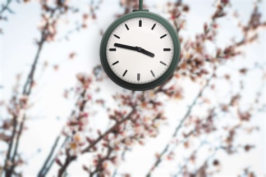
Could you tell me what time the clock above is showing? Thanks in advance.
3:47
